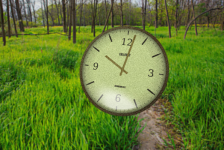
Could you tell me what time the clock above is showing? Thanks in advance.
10:02
